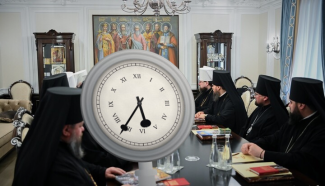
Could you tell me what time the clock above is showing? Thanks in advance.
5:36
